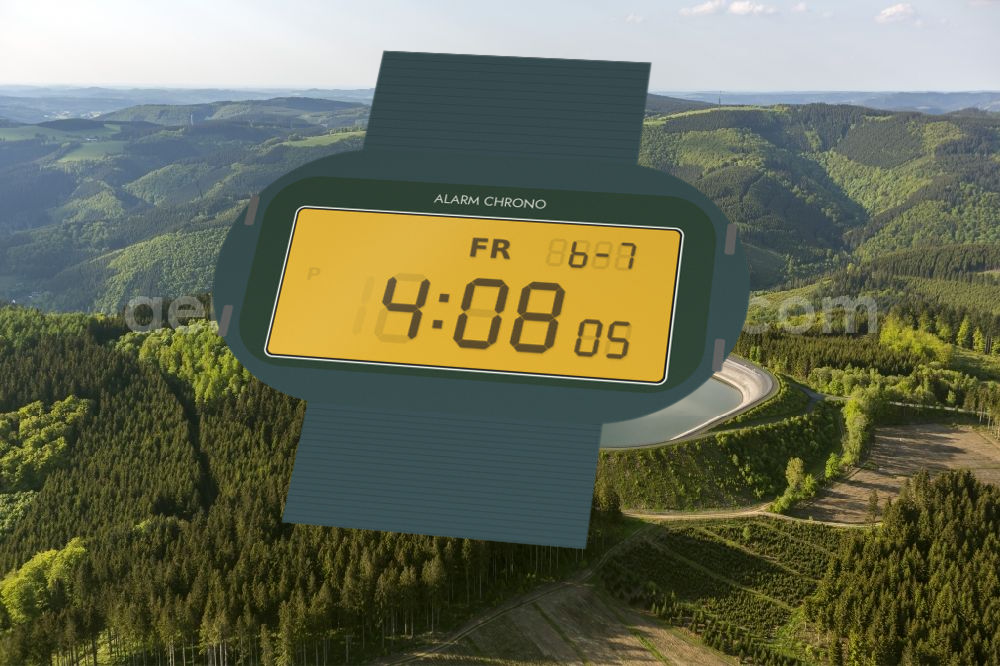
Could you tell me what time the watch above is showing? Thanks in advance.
4:08:05
